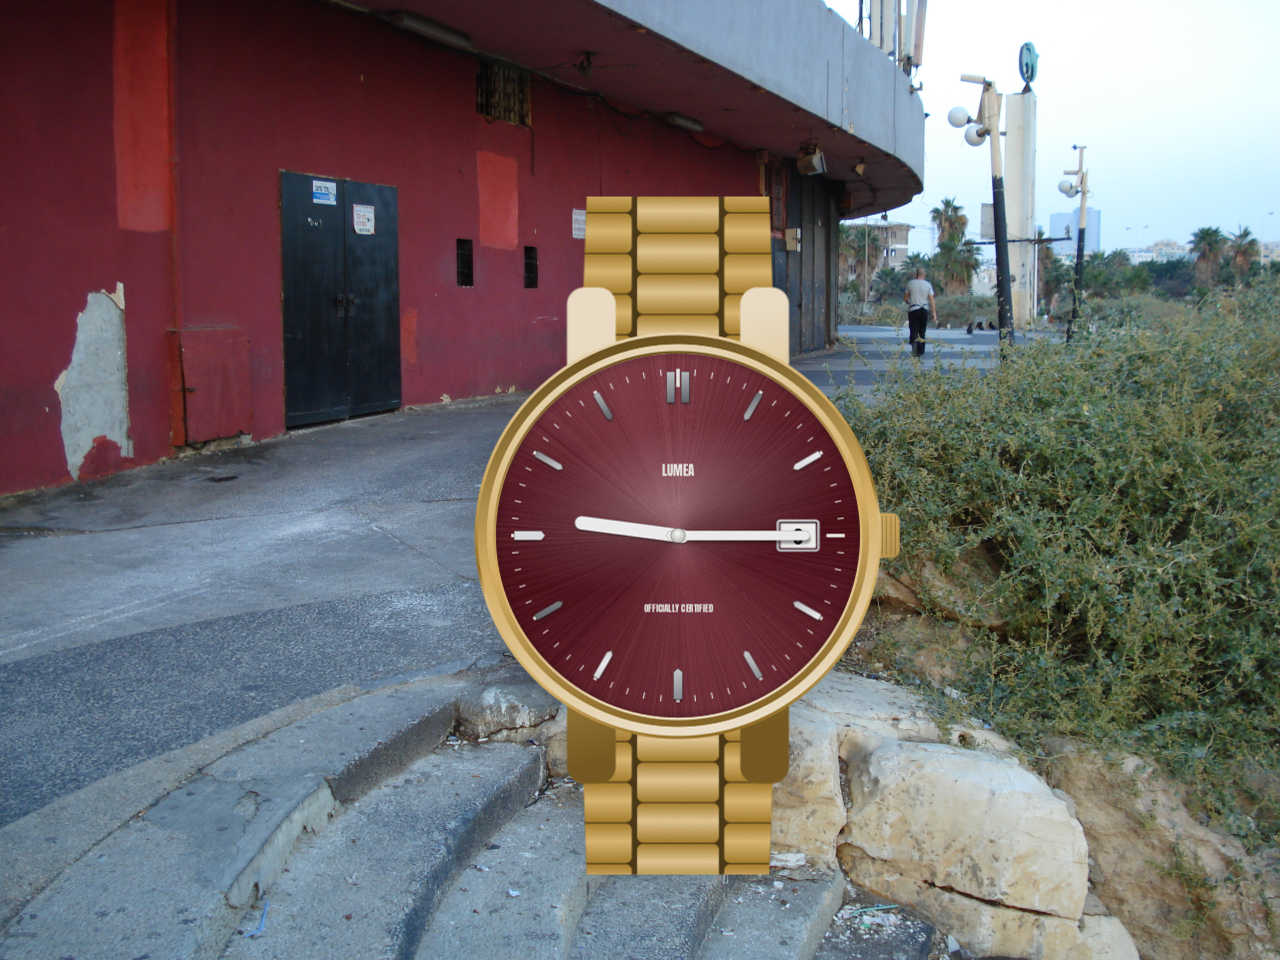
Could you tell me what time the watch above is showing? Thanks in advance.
9:15
